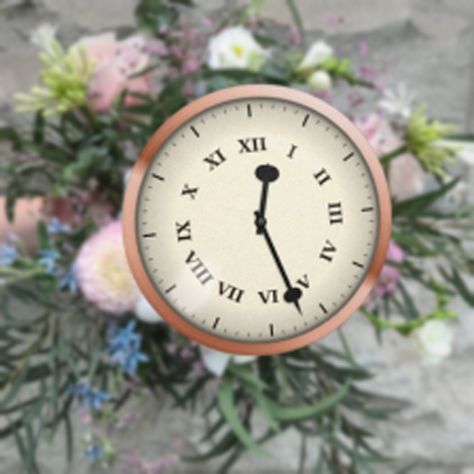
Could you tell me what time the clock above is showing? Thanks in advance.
12:27
